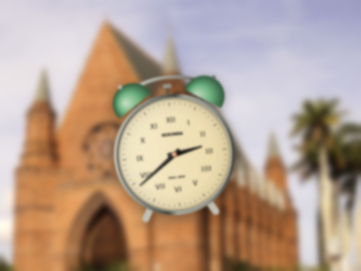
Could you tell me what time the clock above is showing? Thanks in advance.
2:39
